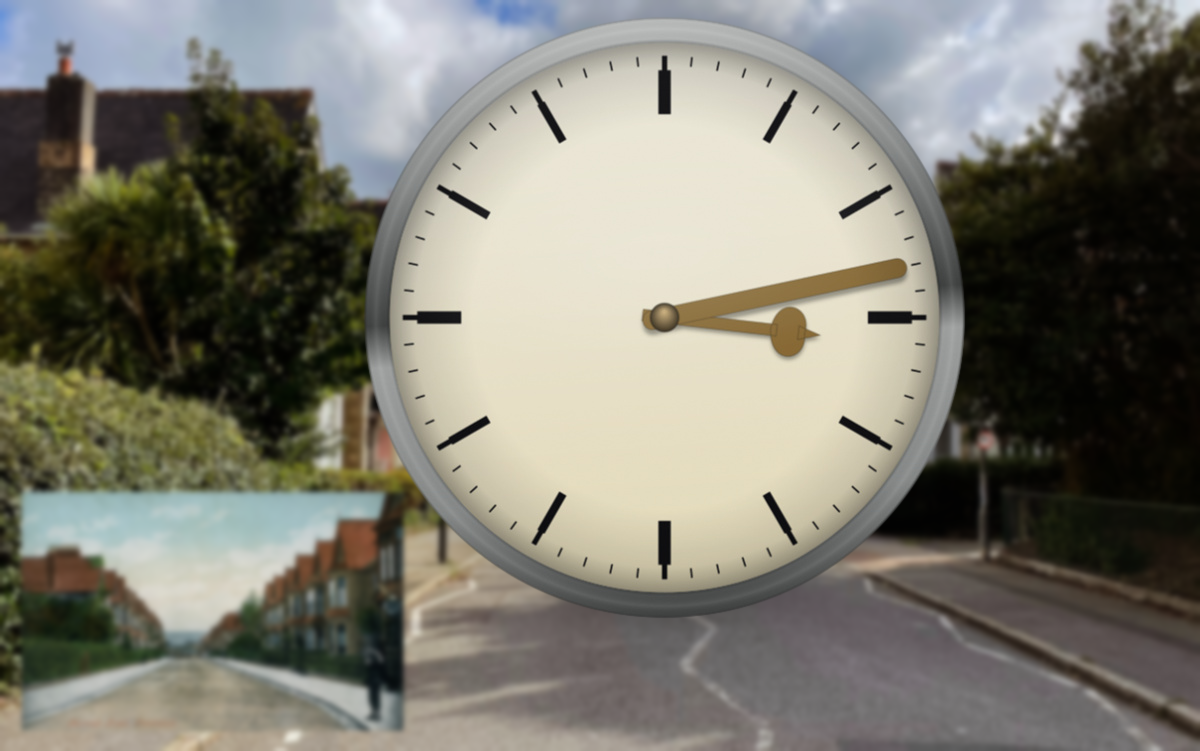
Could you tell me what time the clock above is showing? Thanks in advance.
3:13
